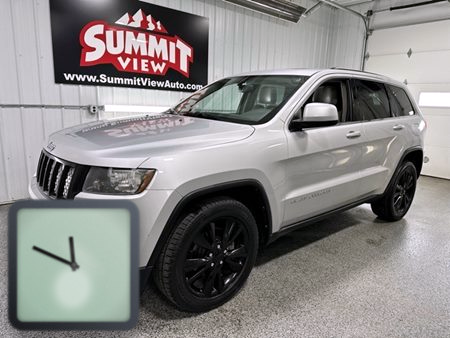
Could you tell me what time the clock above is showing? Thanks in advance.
11:49
